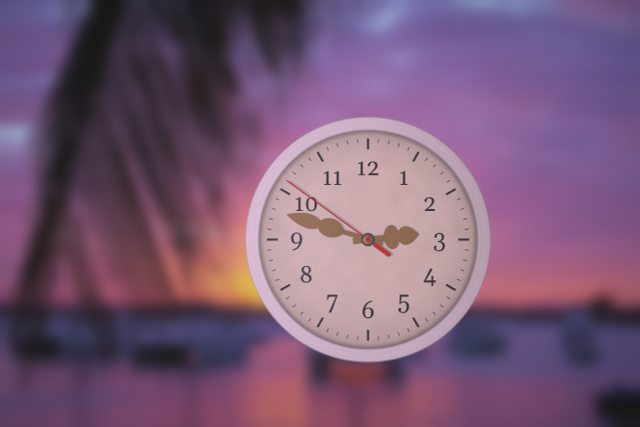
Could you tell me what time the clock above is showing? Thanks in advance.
2:47:51
